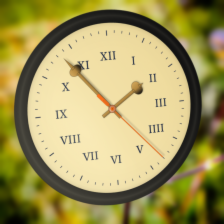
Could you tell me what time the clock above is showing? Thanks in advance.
1:53:23
